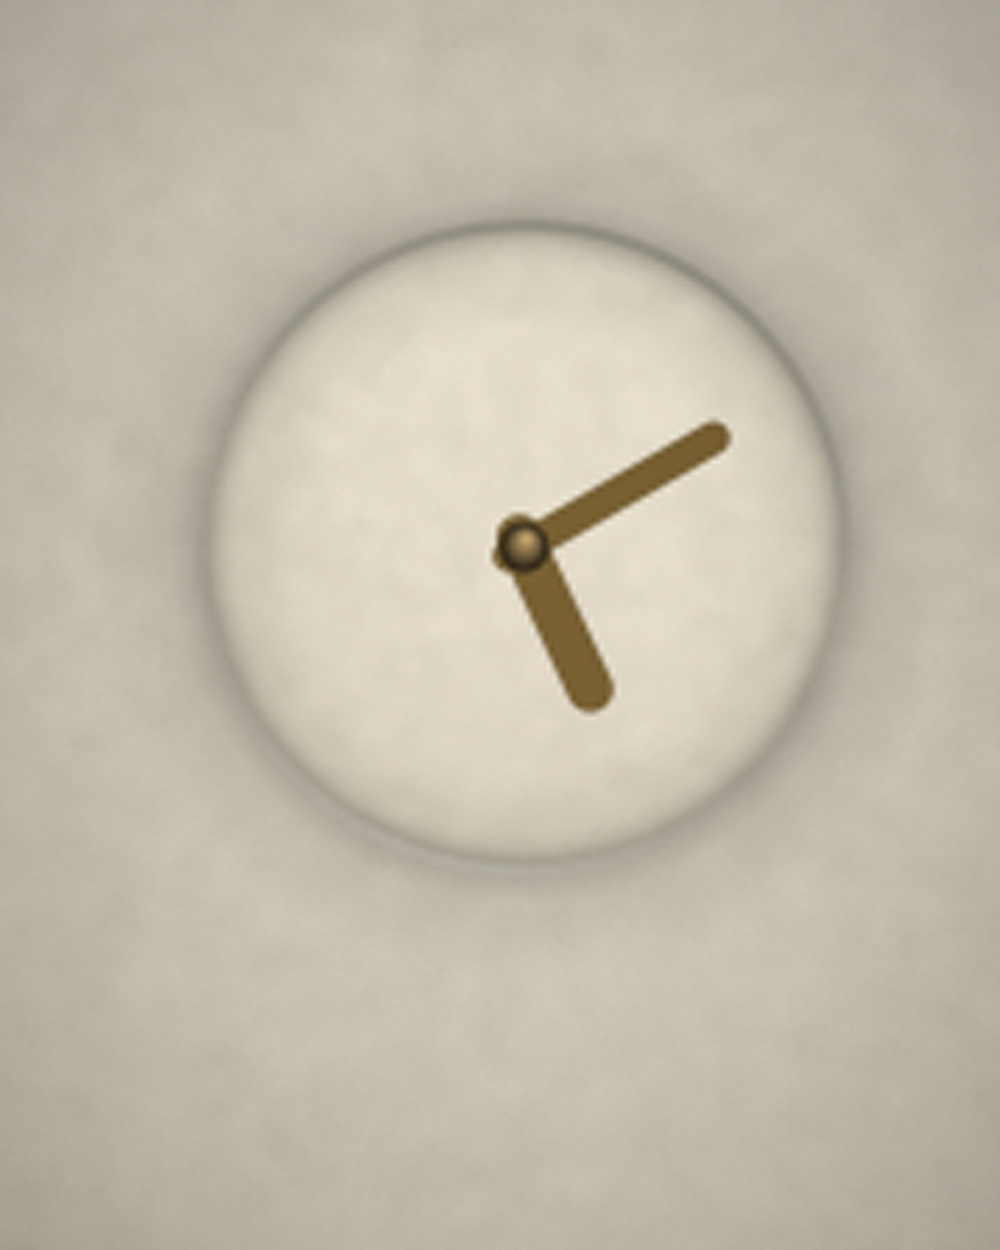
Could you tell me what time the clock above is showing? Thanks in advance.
5:10
